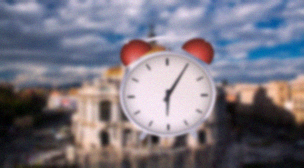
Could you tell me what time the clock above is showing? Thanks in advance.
6:05
